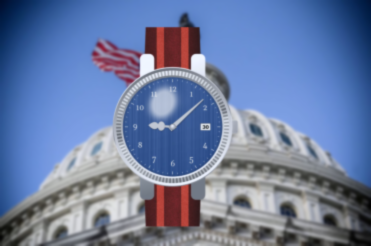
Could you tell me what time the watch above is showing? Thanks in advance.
9:08
